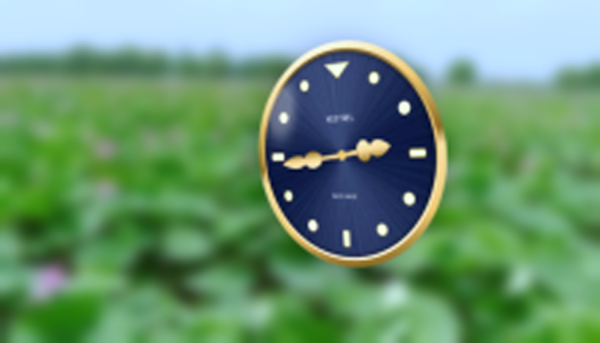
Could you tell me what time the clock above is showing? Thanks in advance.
2:44
